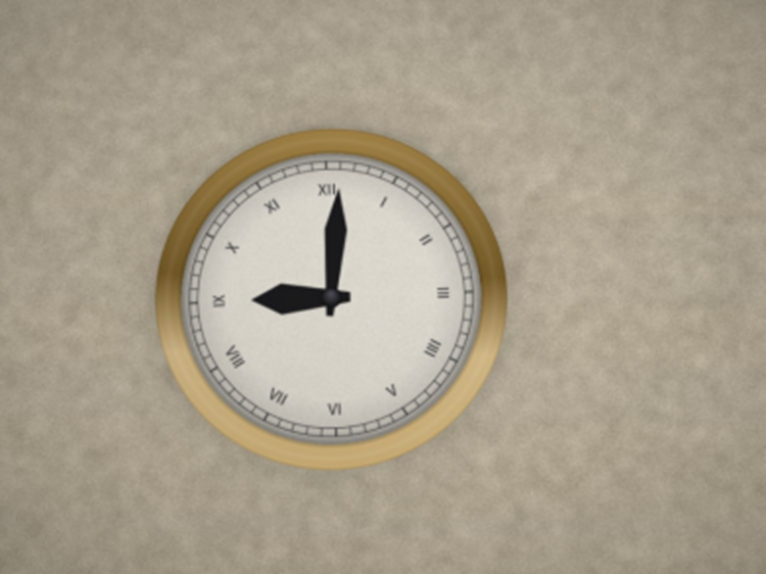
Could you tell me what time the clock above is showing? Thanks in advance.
9:01
